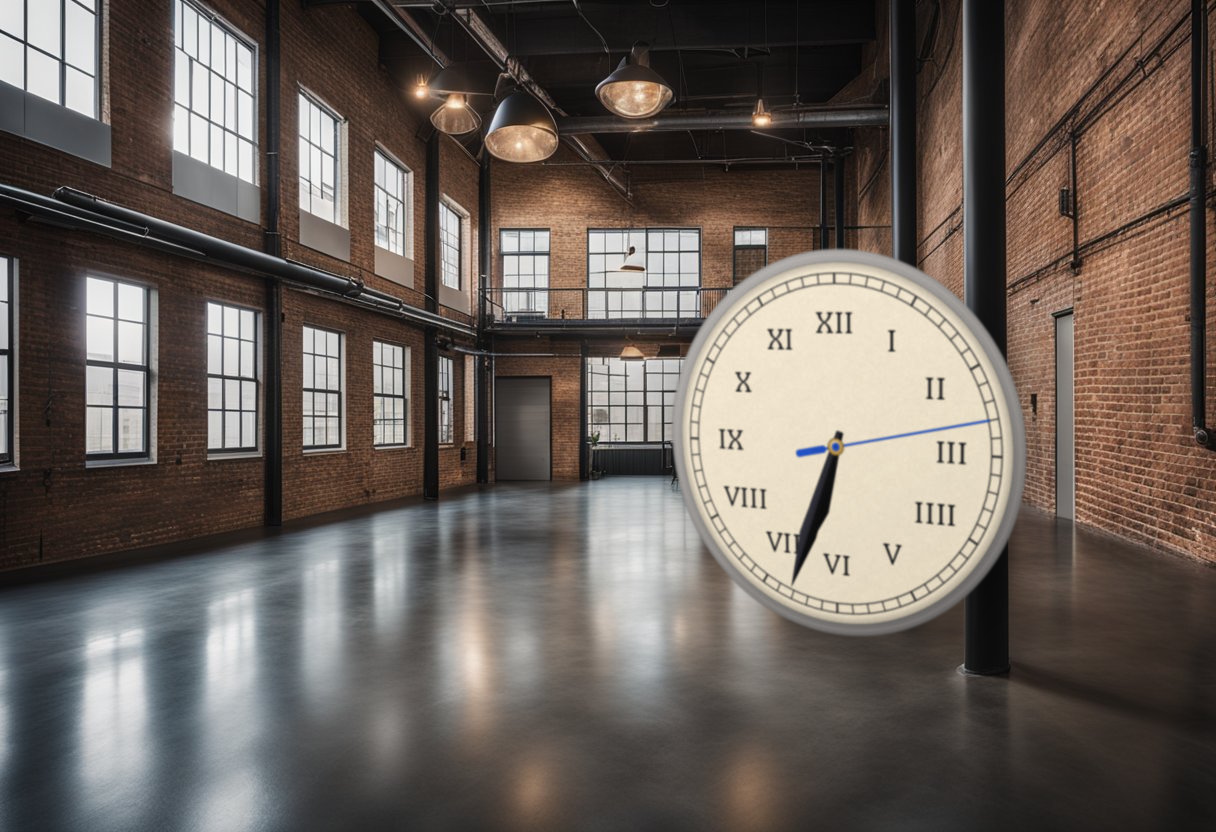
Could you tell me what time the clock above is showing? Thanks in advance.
6:33:13
